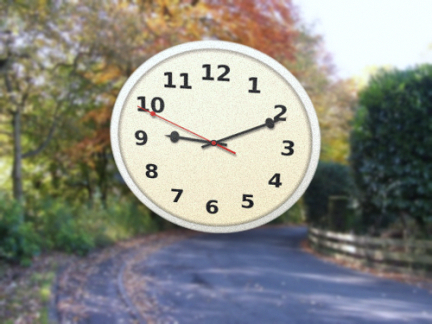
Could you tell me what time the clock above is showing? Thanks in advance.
9:10:49
